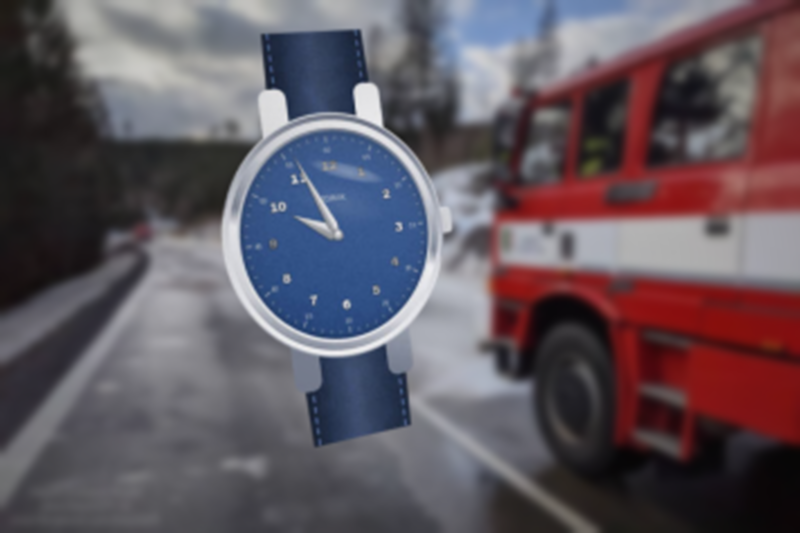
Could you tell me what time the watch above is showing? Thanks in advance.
9:56
